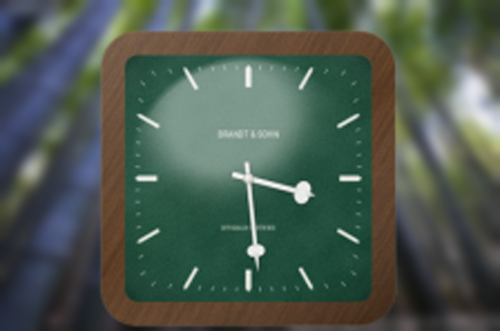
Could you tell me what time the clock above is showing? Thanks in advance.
3:29
